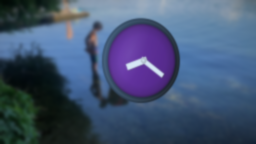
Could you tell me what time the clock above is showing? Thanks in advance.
8:21
